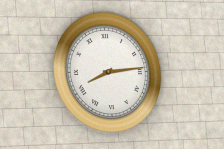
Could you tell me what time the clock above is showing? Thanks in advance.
8:14
